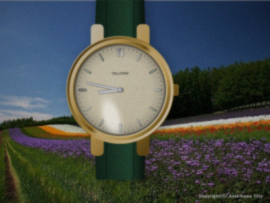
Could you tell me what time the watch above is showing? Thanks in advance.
8:47
